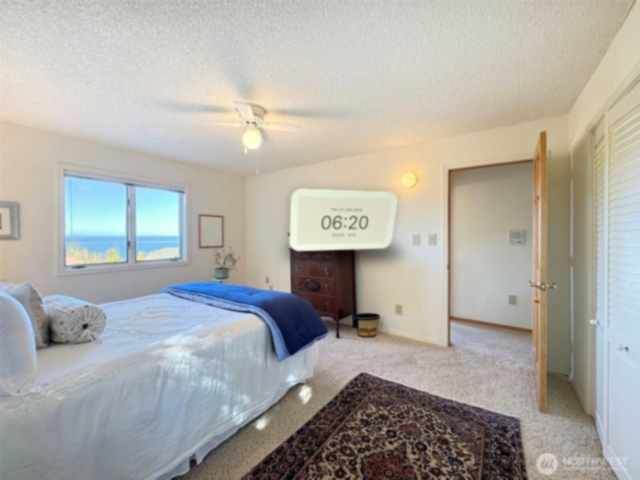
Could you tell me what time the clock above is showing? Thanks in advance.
6:20
